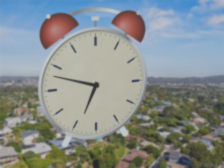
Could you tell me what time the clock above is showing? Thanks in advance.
6:48
